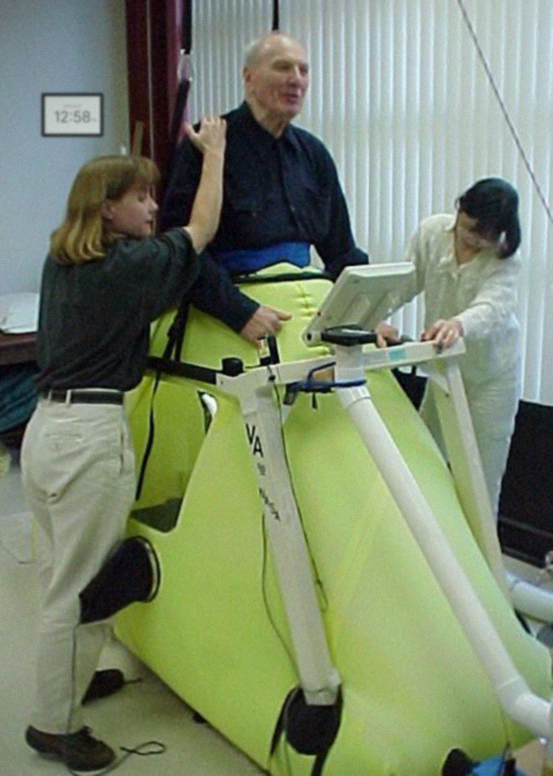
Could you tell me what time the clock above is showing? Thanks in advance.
12:58
